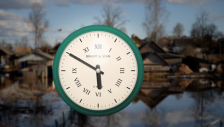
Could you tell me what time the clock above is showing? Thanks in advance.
5:50
